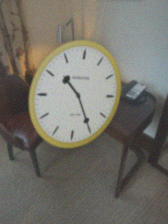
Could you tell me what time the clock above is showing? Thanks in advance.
10:25
